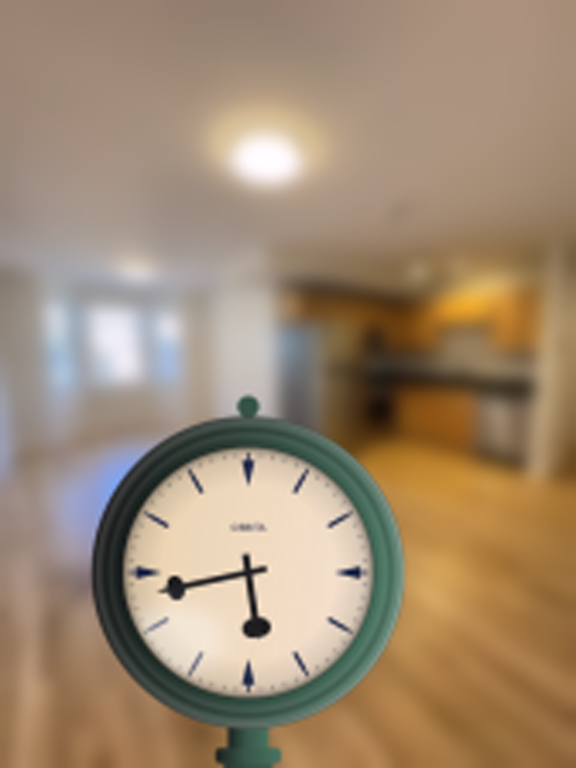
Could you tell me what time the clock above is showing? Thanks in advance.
5:43
